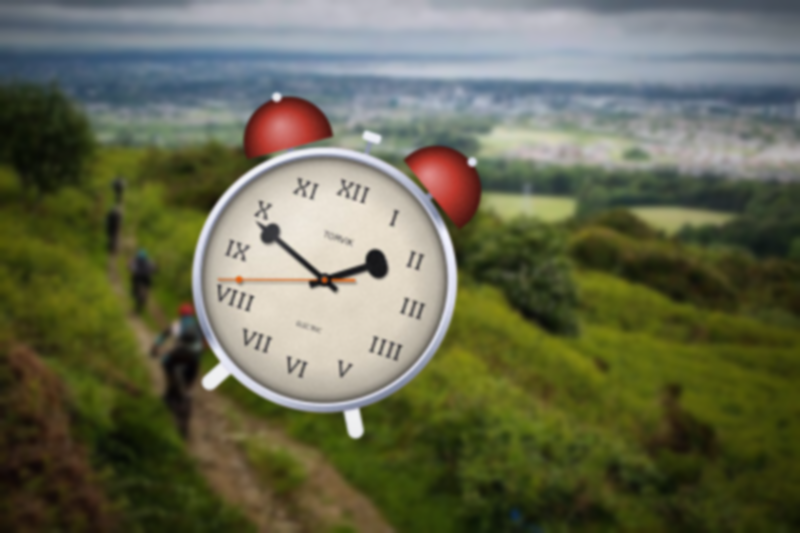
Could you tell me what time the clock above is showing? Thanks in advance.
1:48:42
